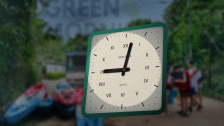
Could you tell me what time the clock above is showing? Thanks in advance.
9:02
